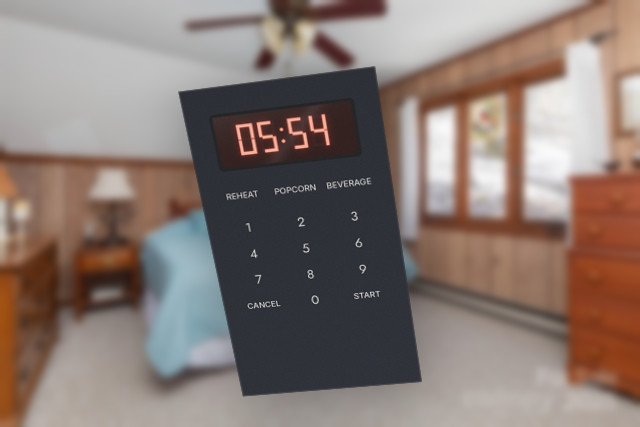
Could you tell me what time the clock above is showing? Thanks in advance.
5:54
